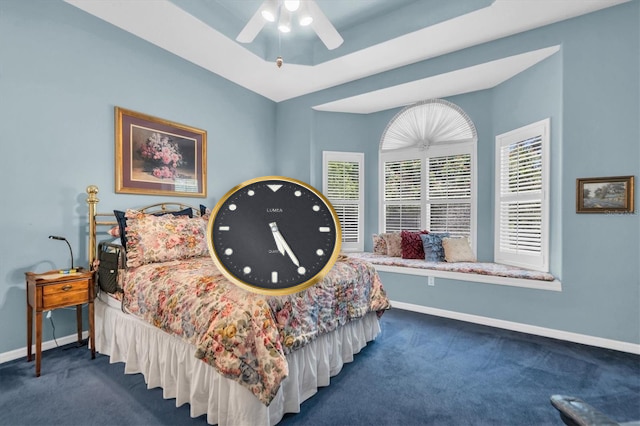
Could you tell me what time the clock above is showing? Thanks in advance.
5:25
